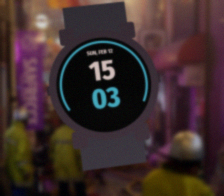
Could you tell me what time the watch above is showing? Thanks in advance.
15:03
